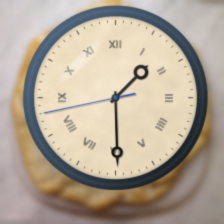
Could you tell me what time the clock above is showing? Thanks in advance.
1:29:43
